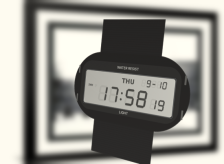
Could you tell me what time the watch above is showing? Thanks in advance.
17:58:19
